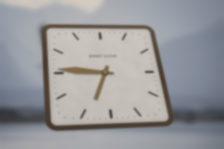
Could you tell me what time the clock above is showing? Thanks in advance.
6:46
